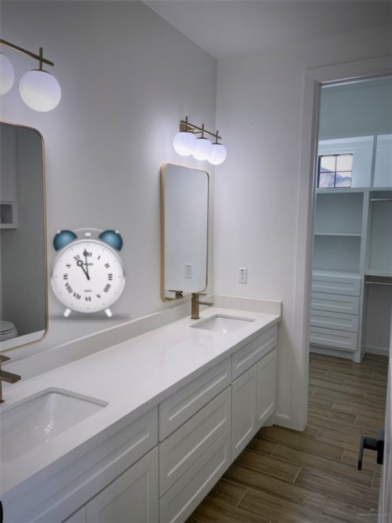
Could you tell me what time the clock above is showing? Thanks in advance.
10:59
